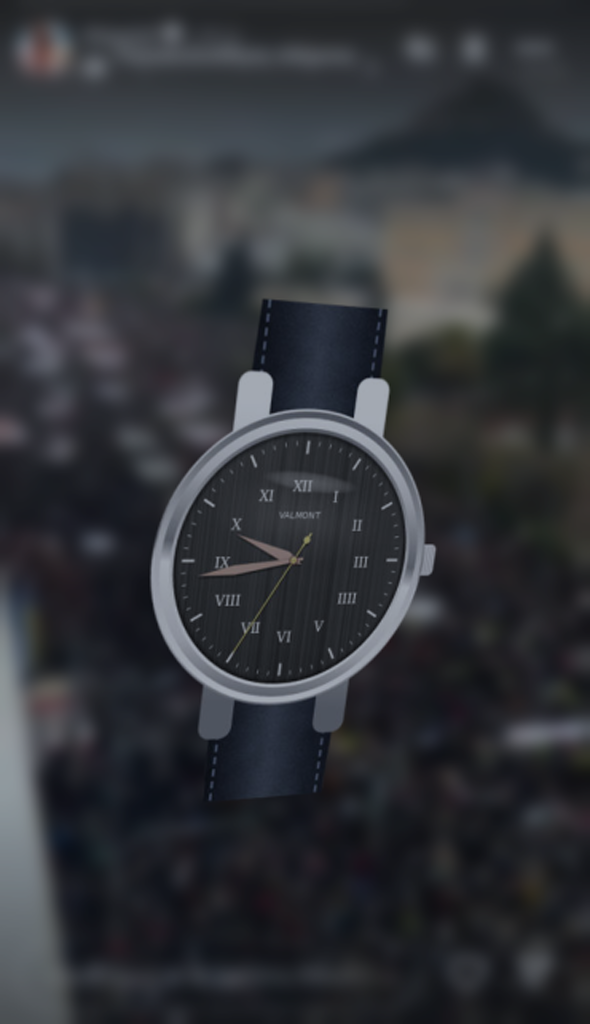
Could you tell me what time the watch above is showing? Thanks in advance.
9:43:35
